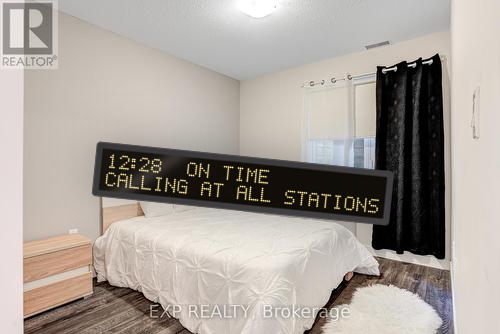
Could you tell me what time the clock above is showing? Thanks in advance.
12:28
